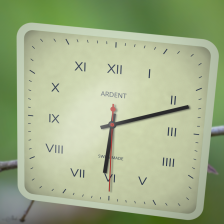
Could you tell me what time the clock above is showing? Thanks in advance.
6:11:30
